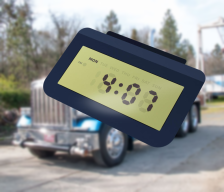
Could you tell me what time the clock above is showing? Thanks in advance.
4:07
